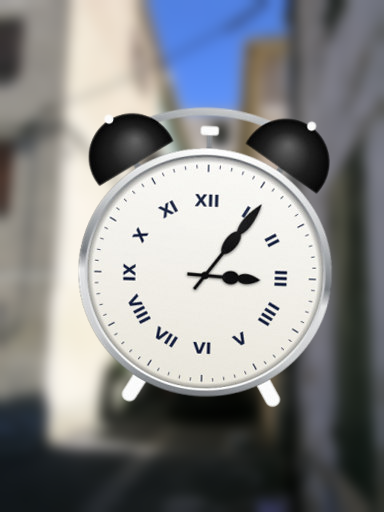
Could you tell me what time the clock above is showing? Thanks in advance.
3:06
